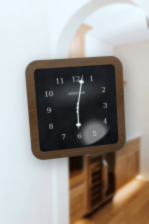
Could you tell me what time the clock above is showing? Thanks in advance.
6:02
